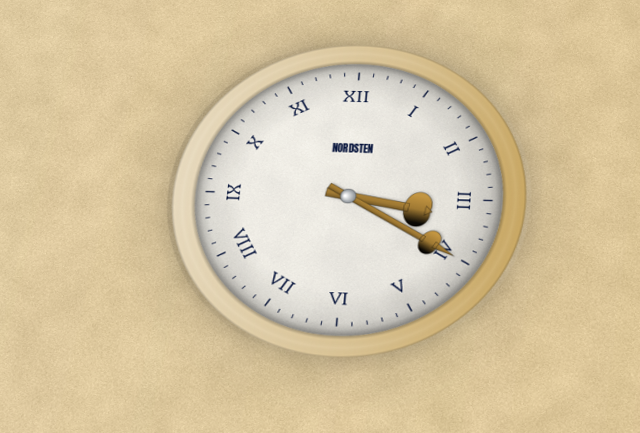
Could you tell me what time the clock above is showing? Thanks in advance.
3:20
